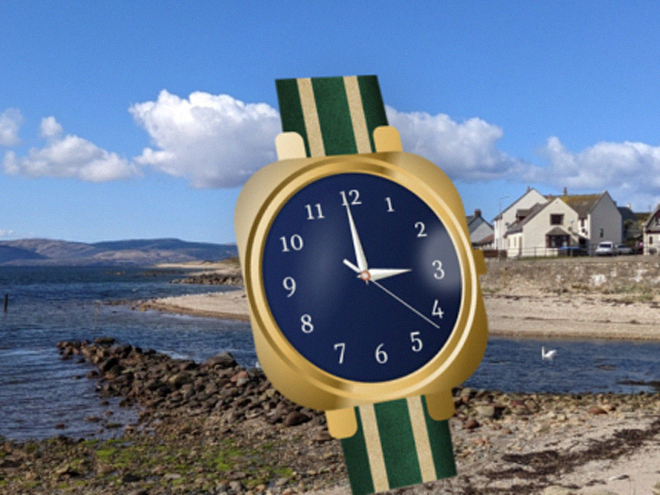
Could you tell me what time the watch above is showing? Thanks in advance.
2:59:22
